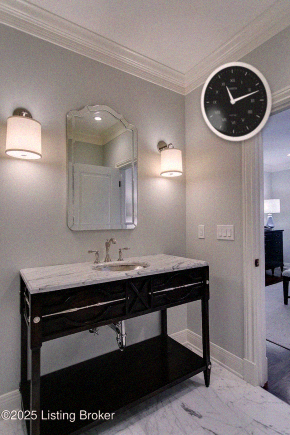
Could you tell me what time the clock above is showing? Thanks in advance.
11:12
